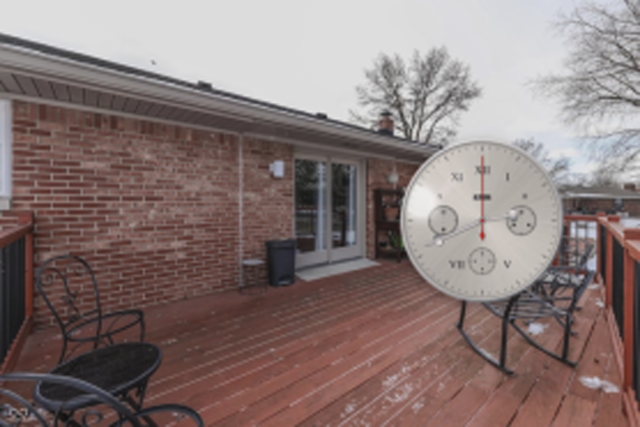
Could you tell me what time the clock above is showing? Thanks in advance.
2:41
